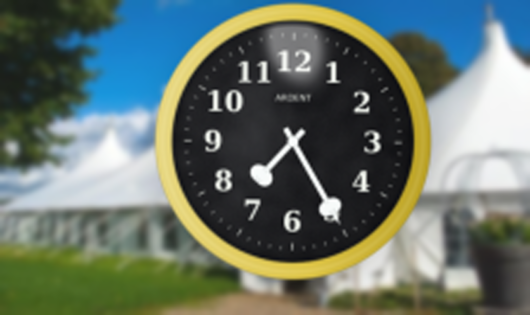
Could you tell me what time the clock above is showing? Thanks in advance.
7:25
